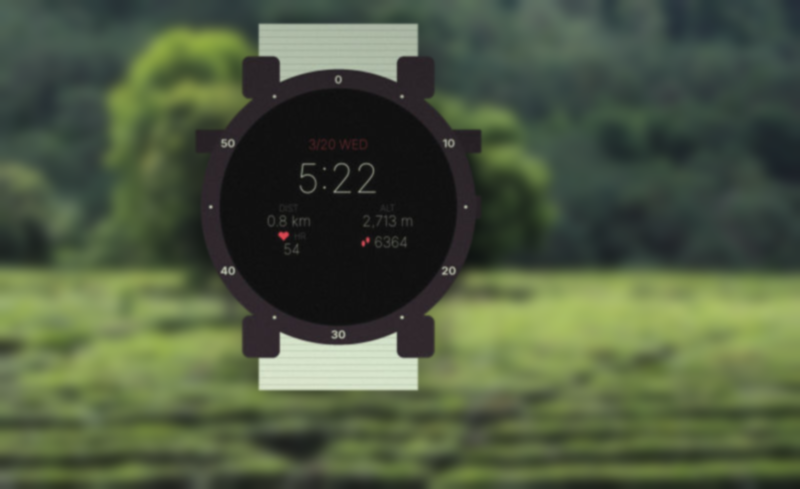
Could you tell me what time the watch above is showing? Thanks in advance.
5:22
